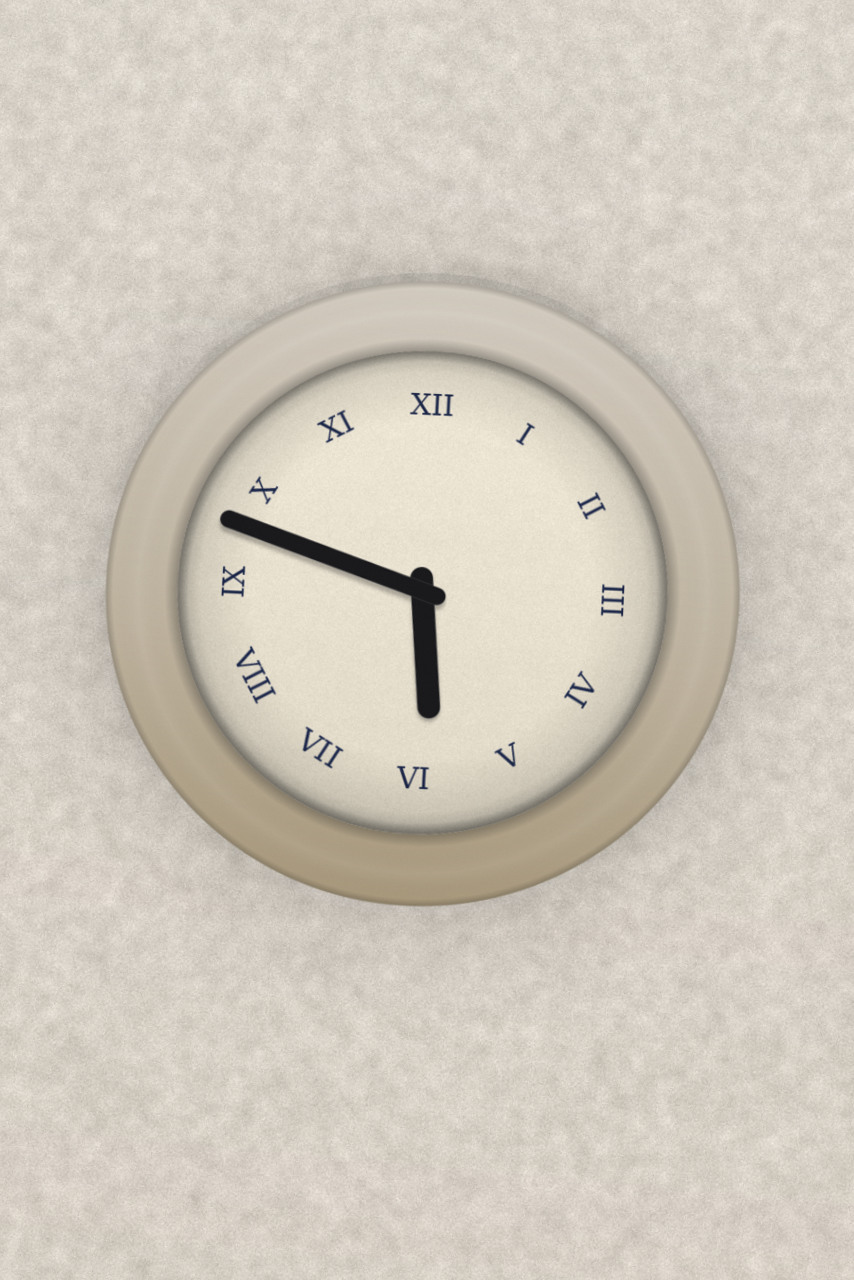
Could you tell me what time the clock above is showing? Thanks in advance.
5:48
